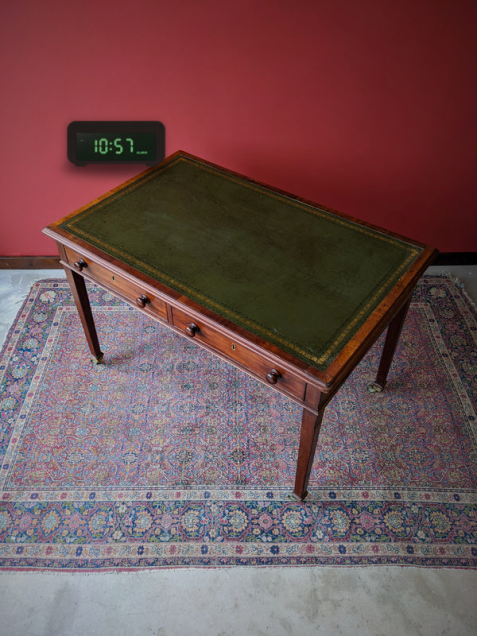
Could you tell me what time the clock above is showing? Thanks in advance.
10:57
